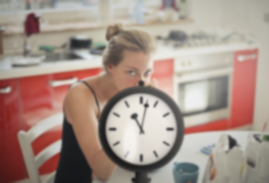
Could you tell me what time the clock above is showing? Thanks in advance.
11:02
